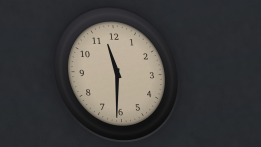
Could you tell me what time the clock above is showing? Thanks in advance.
11:31
